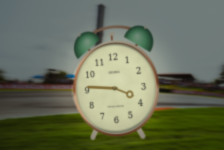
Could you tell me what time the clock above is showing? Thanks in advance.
3:46
